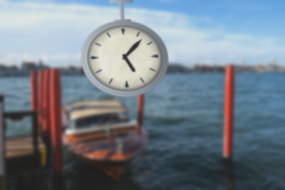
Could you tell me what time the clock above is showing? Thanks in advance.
5:07
